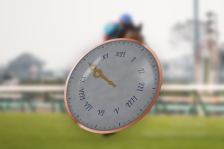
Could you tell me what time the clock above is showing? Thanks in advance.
9:50
